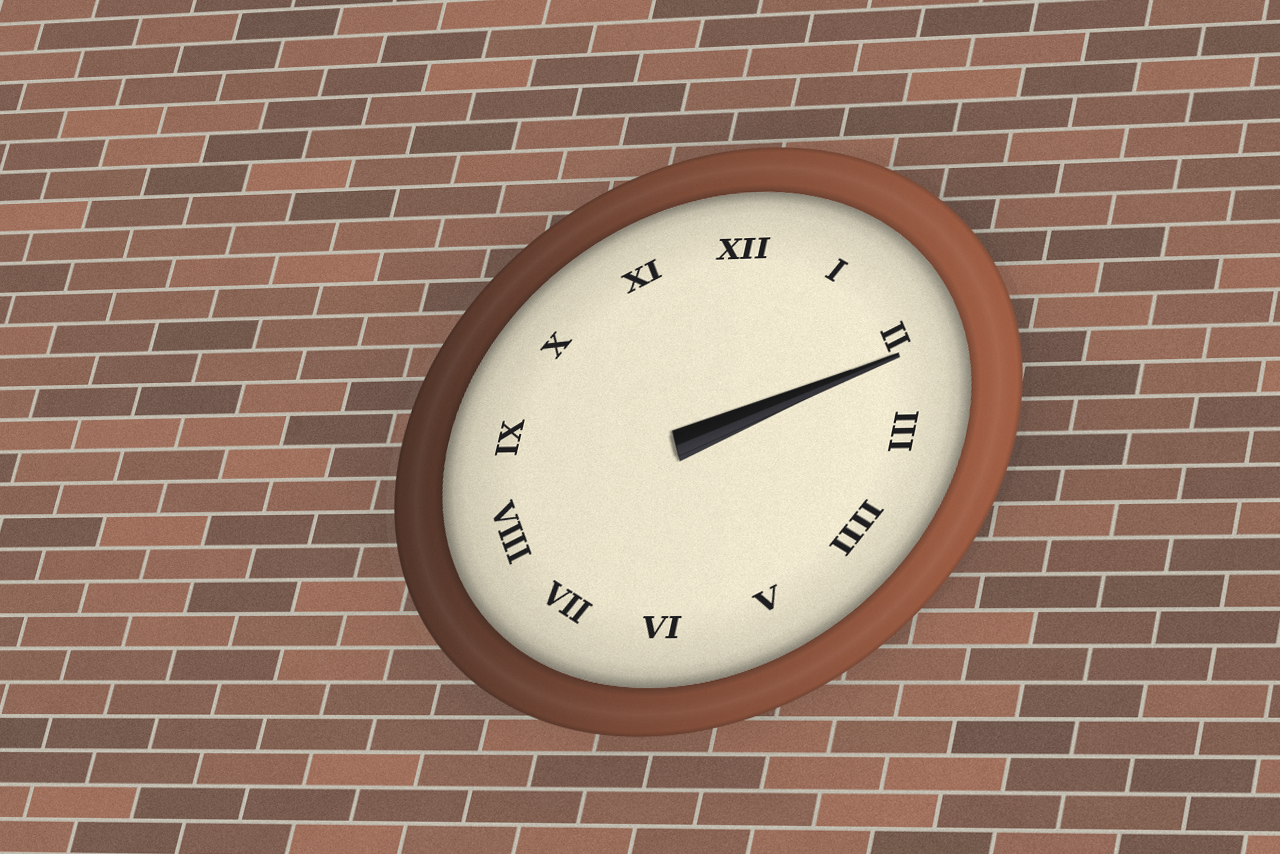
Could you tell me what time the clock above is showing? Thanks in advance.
2:11
